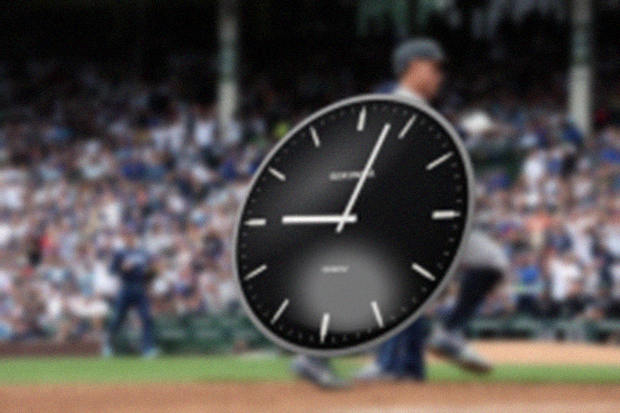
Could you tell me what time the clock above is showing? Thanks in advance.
9:03
